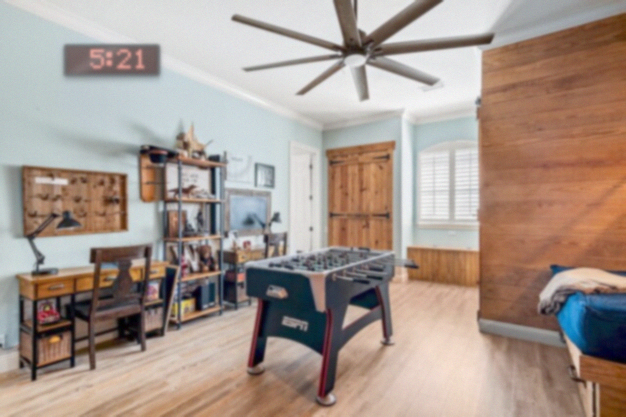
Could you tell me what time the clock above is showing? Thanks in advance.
5:21
